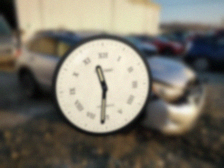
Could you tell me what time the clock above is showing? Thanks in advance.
11:31
